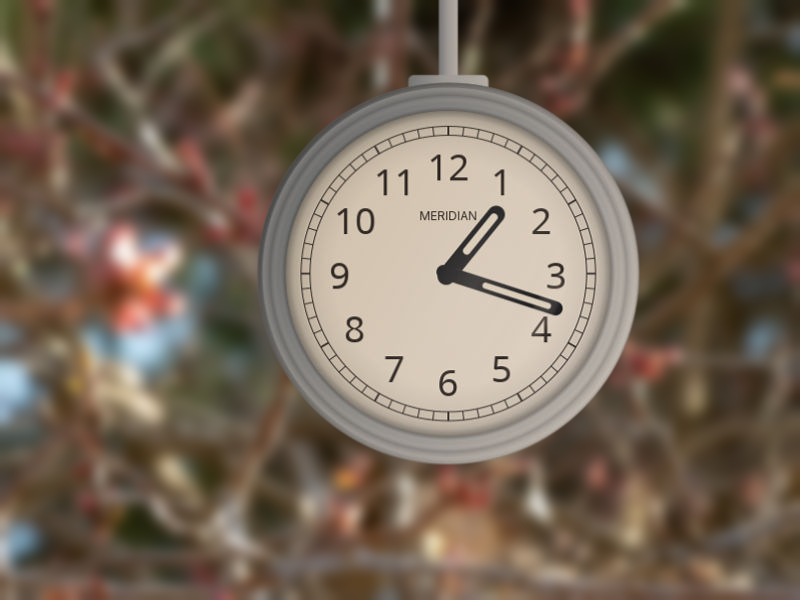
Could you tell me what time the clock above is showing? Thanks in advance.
1:18
